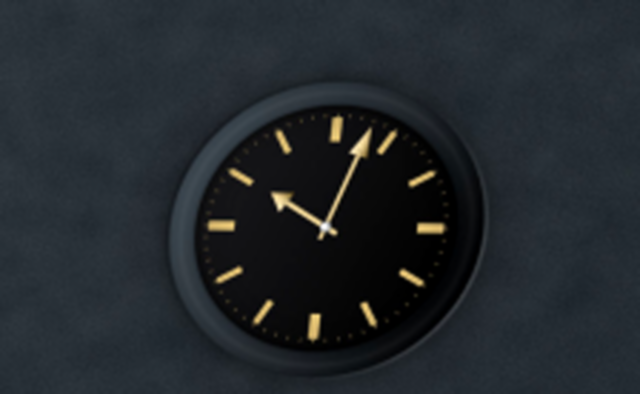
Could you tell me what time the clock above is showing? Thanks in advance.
10:03
